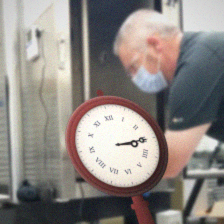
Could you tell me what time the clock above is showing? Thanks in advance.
3:15
